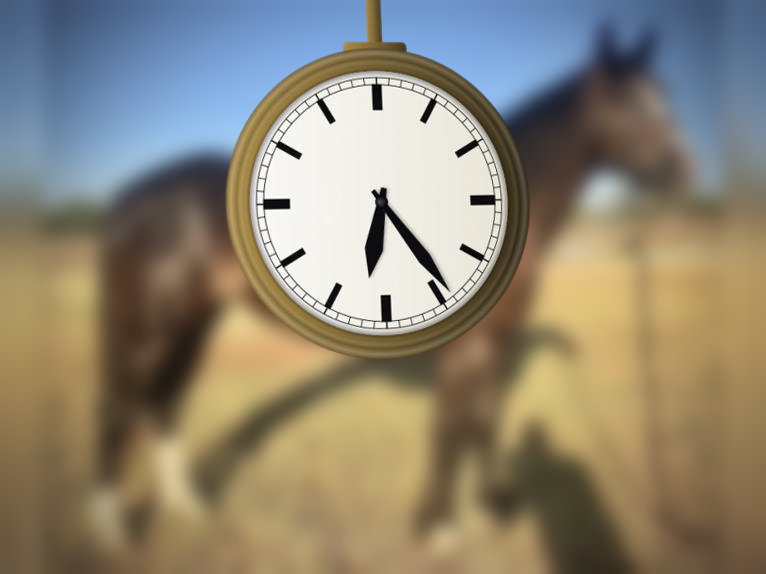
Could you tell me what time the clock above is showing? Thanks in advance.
6:24
